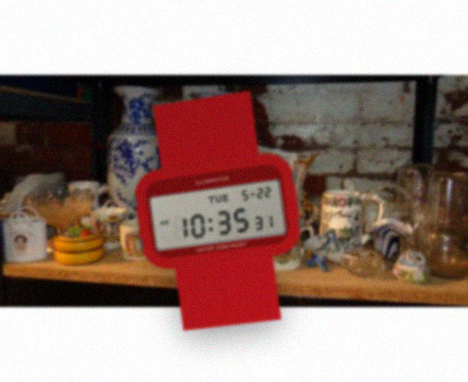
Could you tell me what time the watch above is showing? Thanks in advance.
10:35:31
